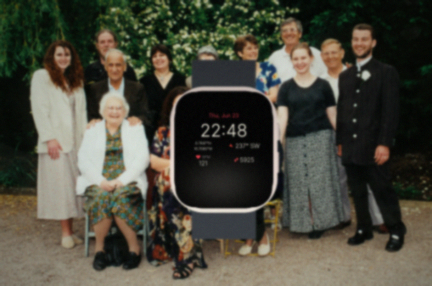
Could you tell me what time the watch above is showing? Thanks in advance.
22:48
